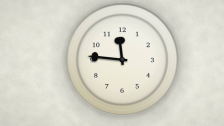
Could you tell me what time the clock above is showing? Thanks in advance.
11:46
